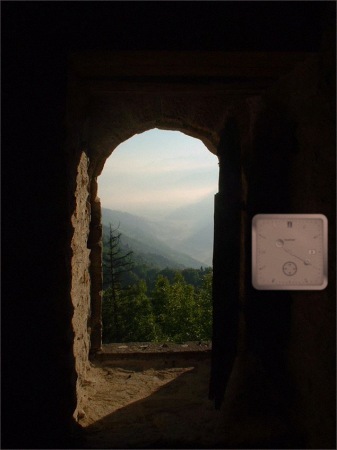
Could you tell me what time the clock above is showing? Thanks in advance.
10:20
